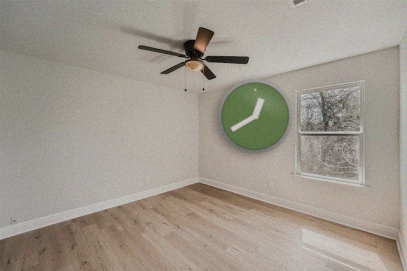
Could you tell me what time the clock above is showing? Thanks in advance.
12:40
